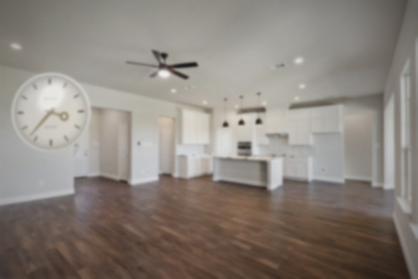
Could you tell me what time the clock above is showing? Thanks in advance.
3:37
